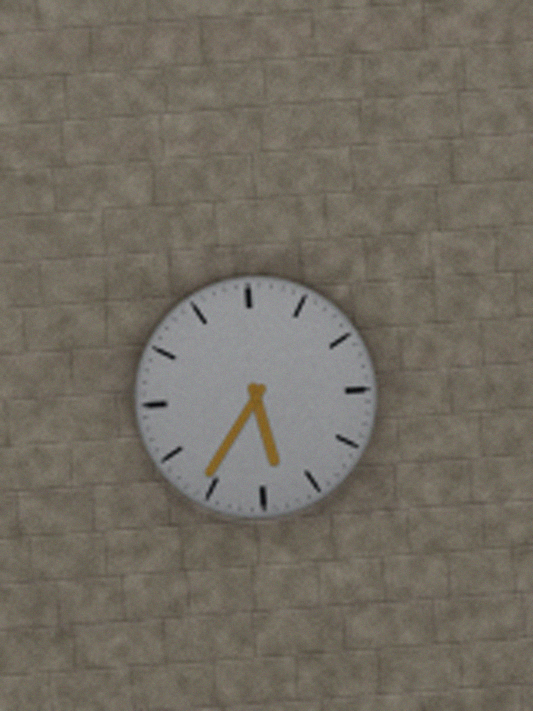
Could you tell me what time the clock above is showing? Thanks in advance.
5:36
